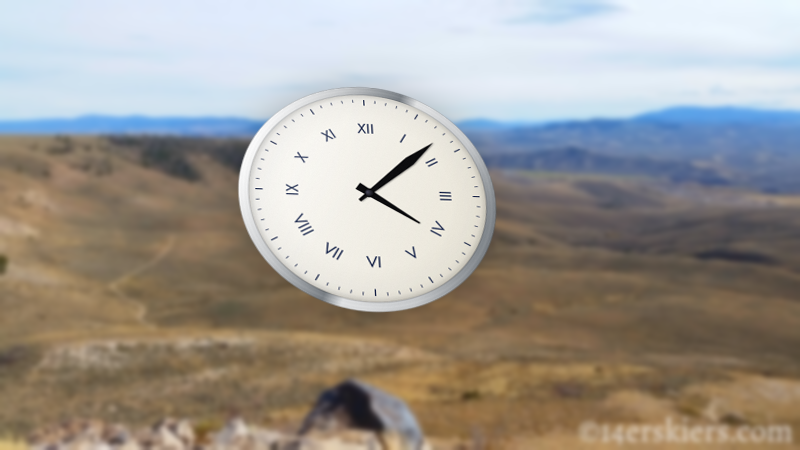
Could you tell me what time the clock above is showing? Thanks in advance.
4:08
